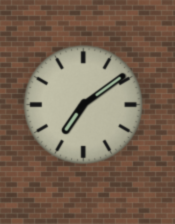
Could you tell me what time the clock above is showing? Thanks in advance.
7:09
